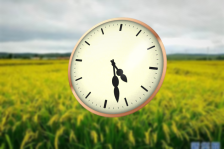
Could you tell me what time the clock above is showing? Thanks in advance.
4:27
